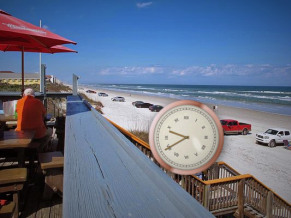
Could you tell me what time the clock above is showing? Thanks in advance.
9:40
